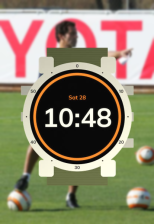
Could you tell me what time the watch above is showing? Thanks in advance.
10:48
